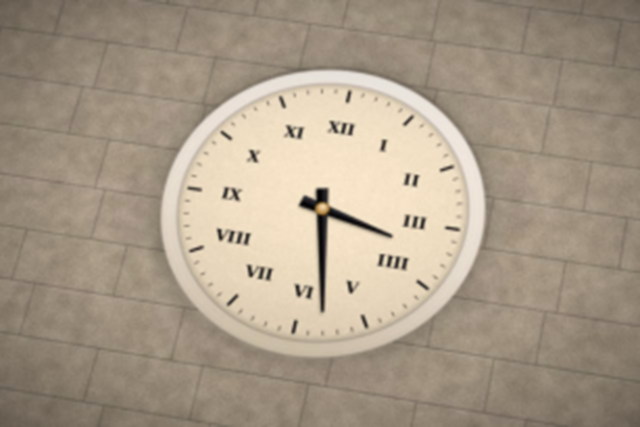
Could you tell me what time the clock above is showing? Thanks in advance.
3:28
